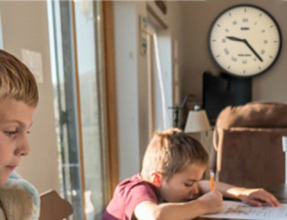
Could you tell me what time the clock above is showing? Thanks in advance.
9:23
